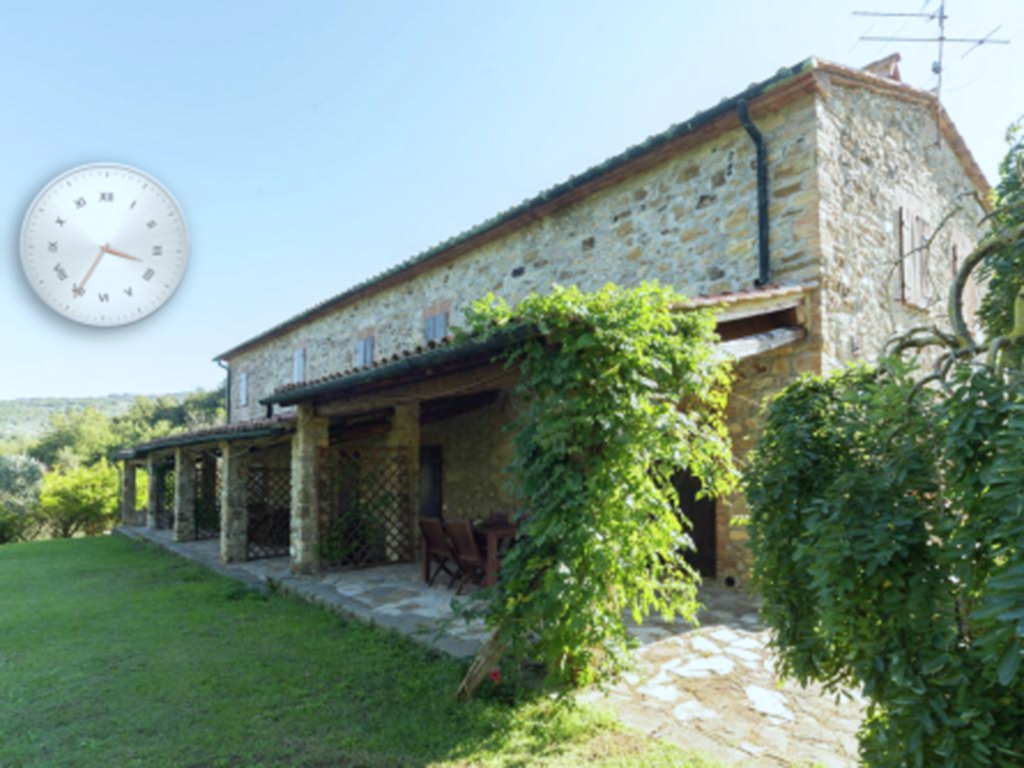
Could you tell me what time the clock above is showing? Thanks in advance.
3:35
